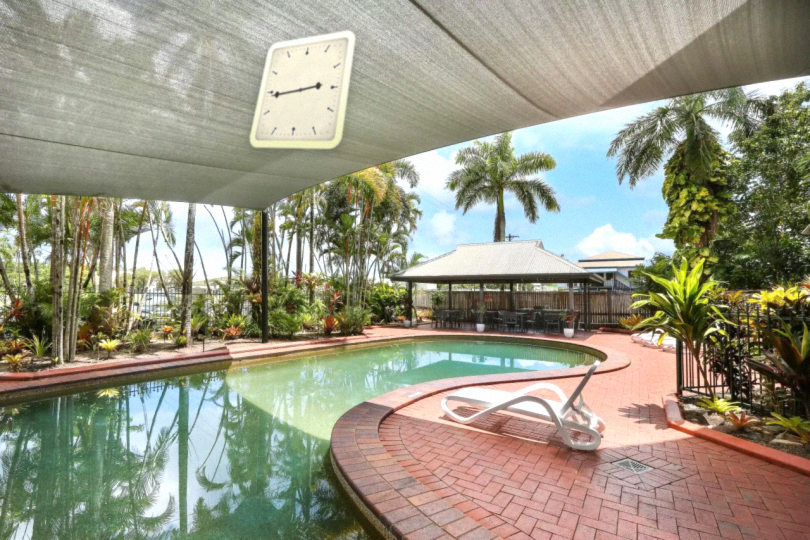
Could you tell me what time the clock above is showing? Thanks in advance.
2:44
